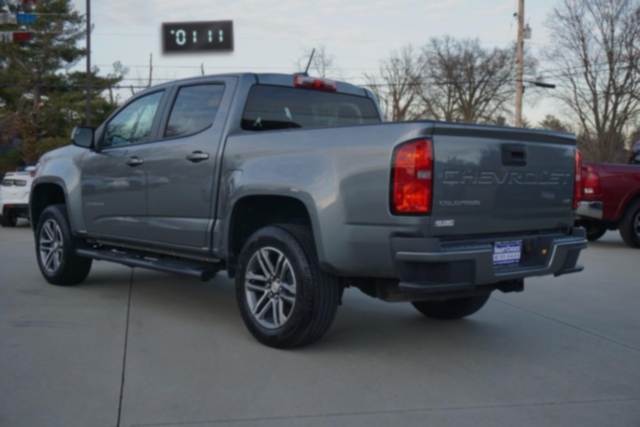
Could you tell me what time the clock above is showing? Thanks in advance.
1:11
